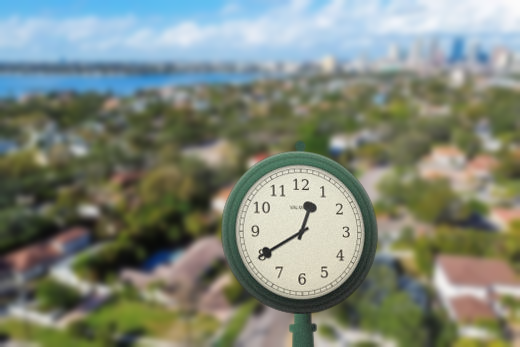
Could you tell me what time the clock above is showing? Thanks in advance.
12:40
